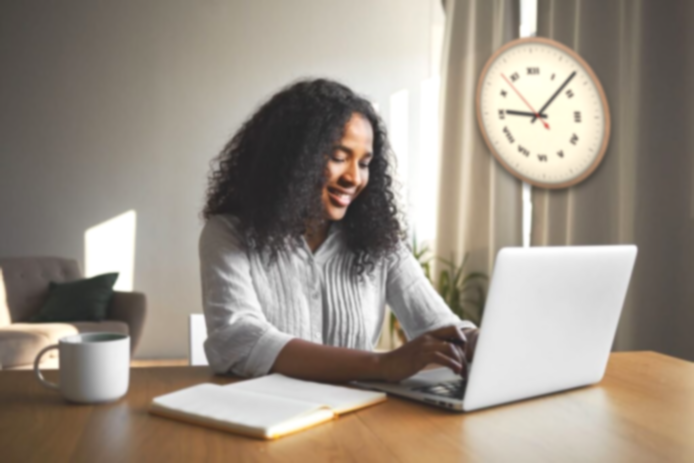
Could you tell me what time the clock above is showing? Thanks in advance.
9:07:53
